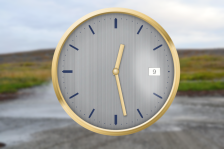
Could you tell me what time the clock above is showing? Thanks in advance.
12:28
